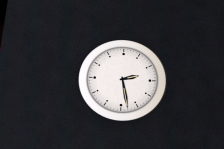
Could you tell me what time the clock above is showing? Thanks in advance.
2:28
